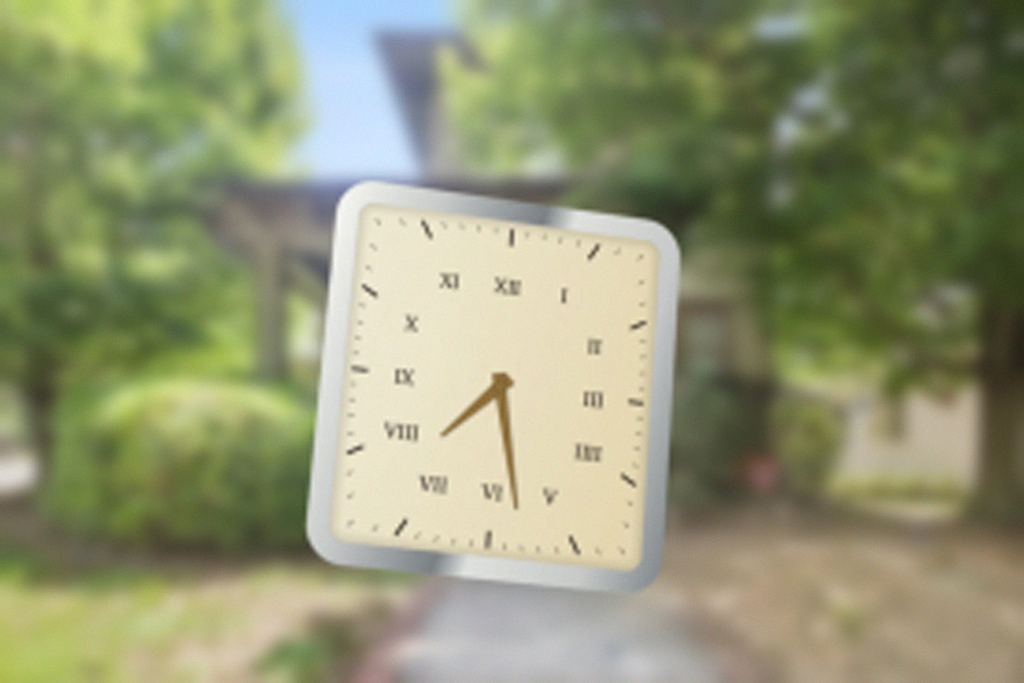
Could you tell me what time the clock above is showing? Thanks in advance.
7:28
